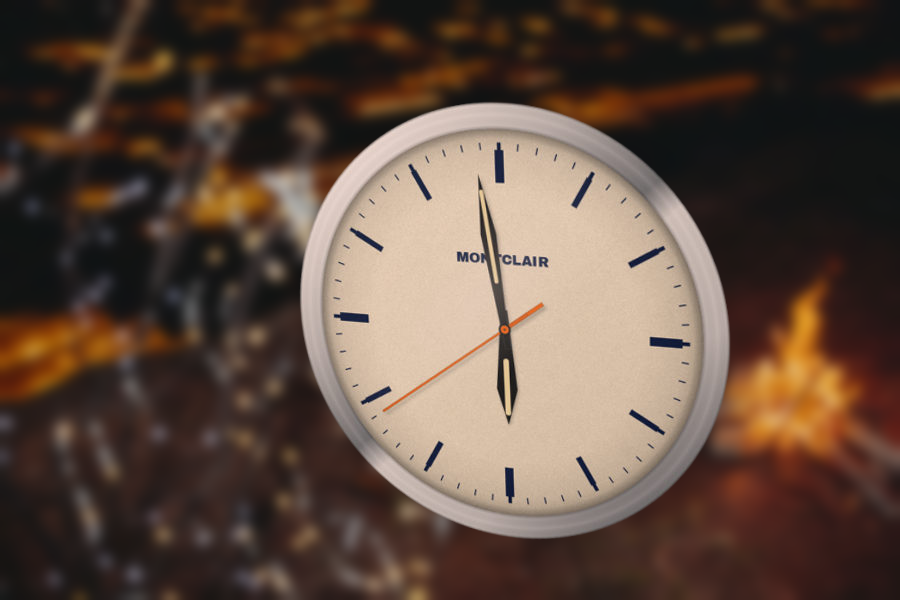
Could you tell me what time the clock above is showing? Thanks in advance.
5:58:39
